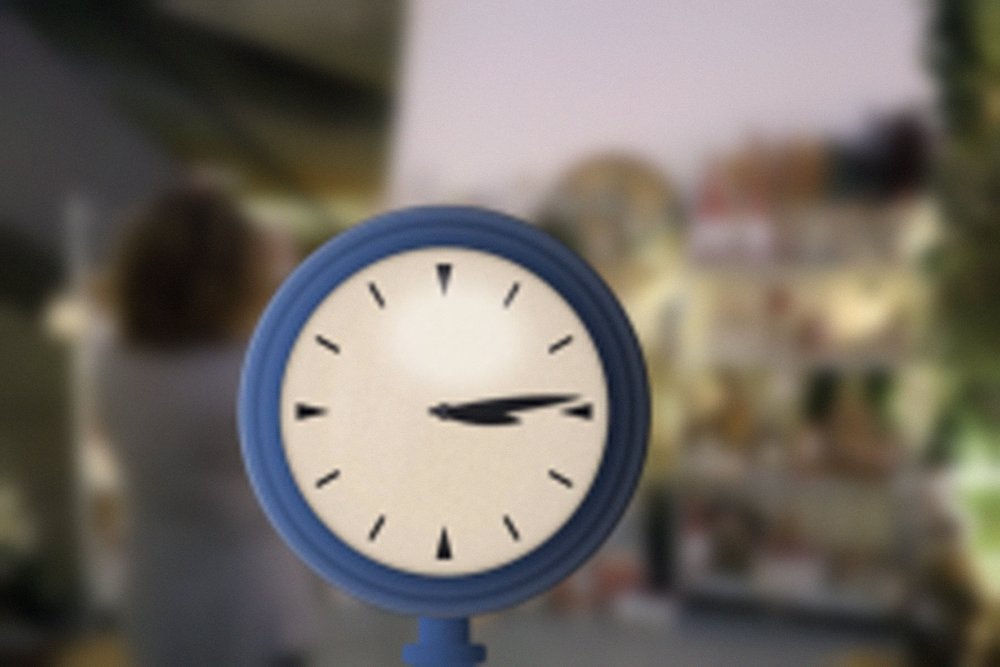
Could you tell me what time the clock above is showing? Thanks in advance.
3:14
